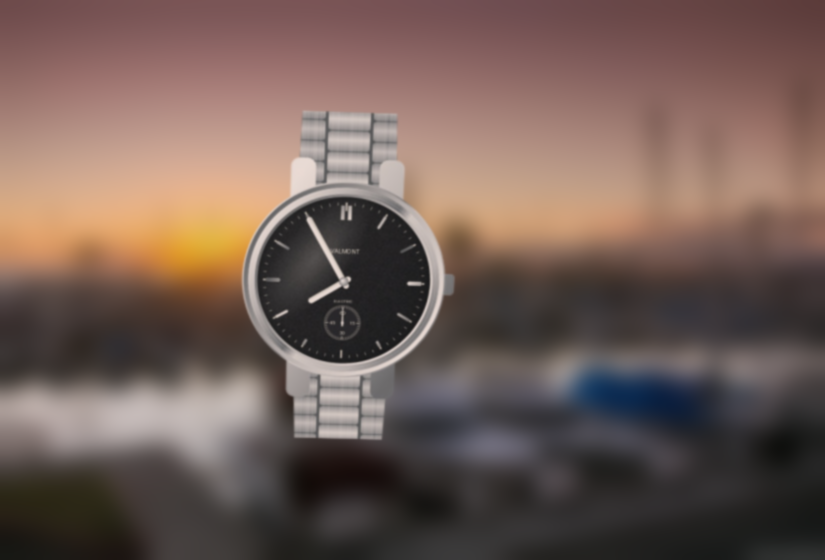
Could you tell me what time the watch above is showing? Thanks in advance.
7:55
